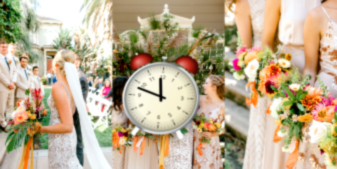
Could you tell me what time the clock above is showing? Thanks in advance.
11:48
